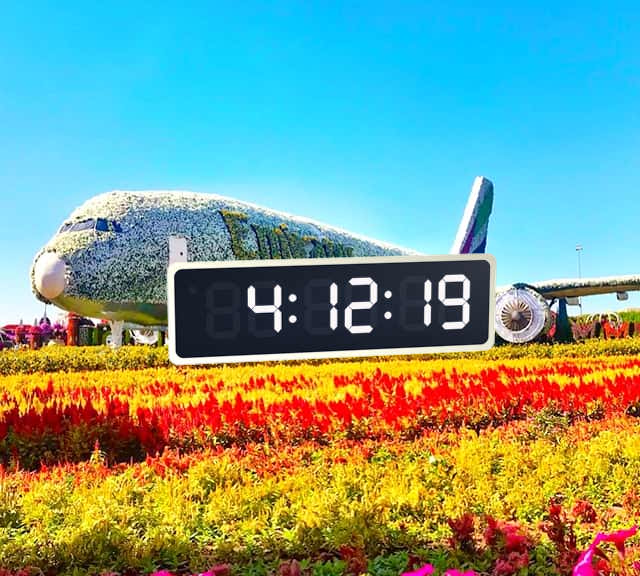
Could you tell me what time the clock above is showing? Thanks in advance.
4:12:19
